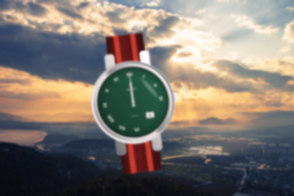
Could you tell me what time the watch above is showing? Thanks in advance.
12:00
